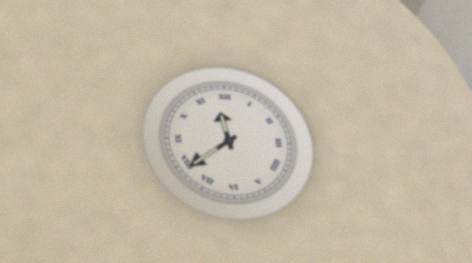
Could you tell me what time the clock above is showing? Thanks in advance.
11:39
